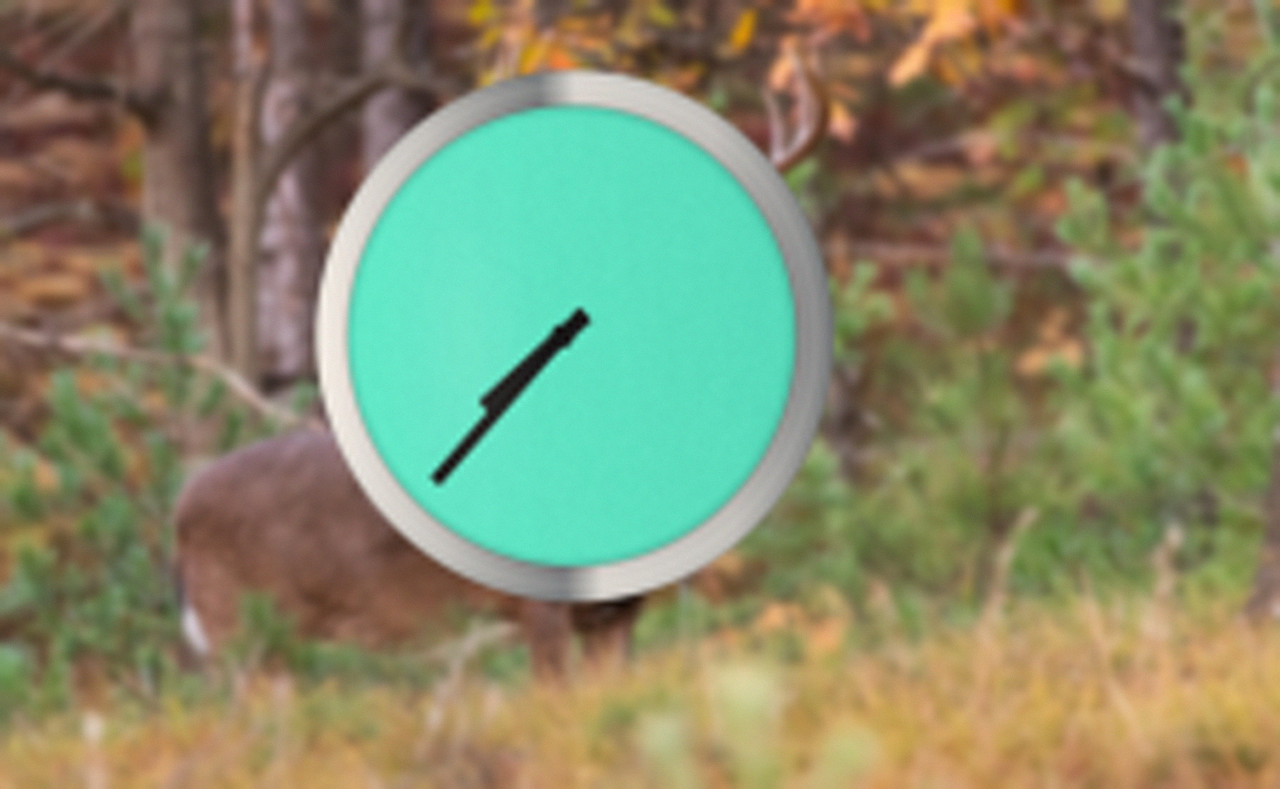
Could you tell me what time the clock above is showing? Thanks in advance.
7:37
